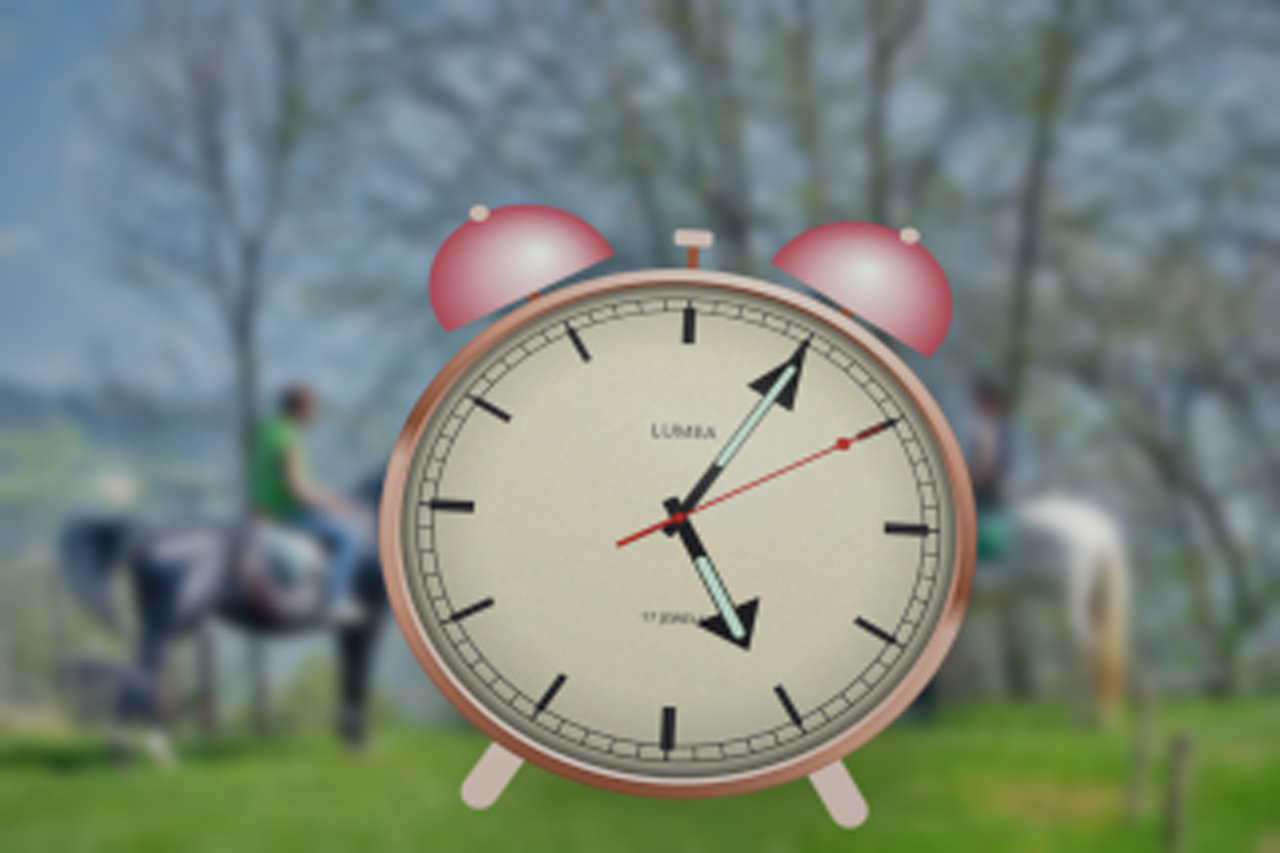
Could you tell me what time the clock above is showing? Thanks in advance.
5:05:10
